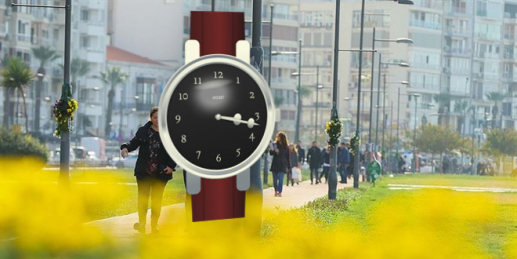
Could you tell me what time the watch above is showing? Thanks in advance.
3:17
